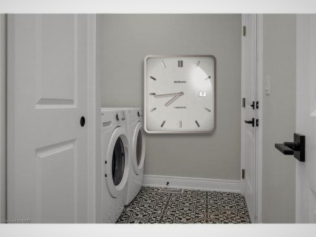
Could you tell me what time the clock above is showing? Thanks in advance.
7:44
